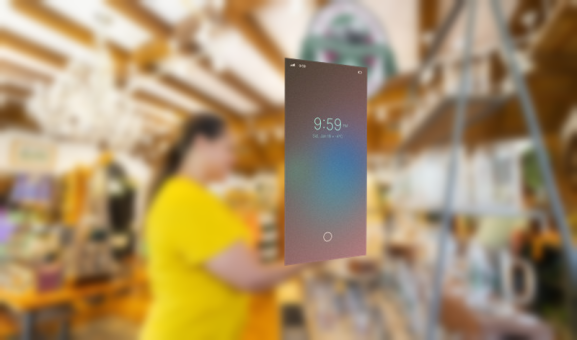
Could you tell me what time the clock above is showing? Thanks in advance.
9:59
